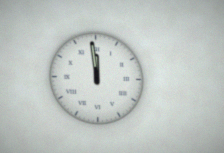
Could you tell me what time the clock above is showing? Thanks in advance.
11:59
